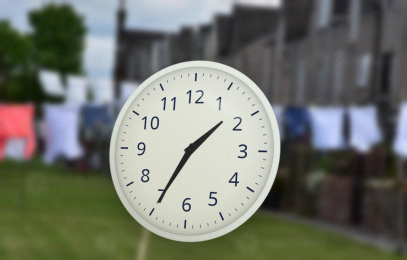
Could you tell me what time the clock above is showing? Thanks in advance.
1:35
